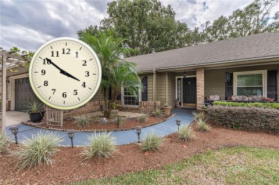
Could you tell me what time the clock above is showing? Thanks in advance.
3:51
